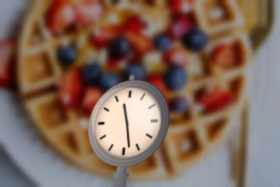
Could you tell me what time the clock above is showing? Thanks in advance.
11:28
